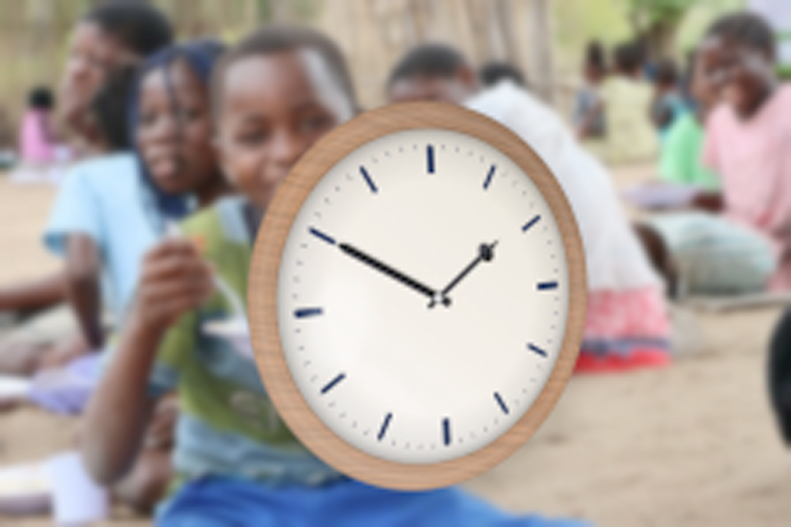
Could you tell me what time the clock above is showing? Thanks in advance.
1:50
